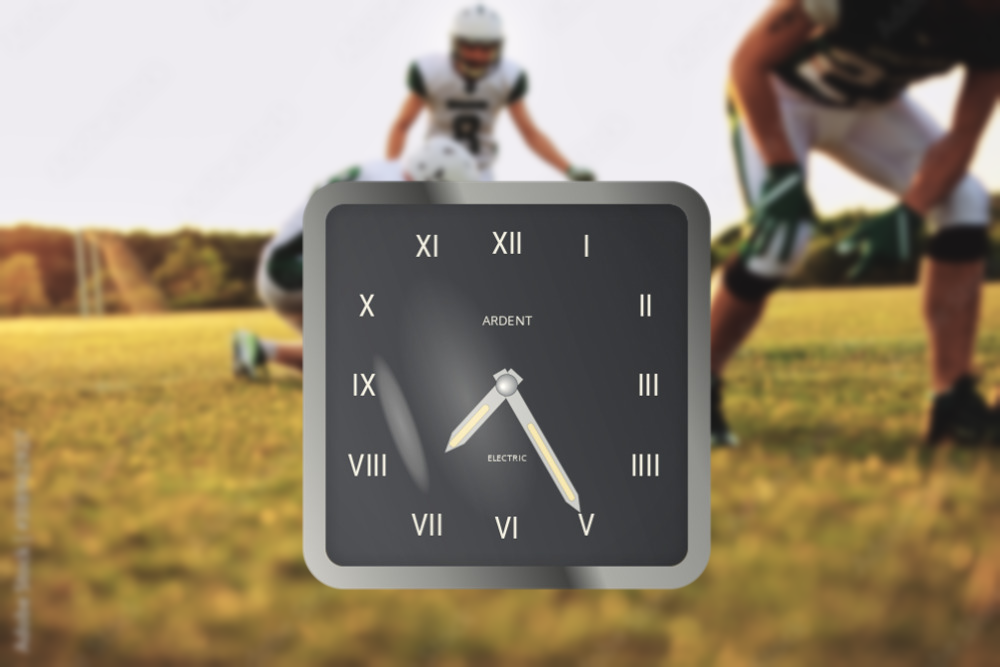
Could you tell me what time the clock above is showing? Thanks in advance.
7:25
